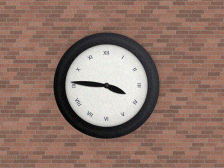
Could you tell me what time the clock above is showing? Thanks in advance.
3:46
